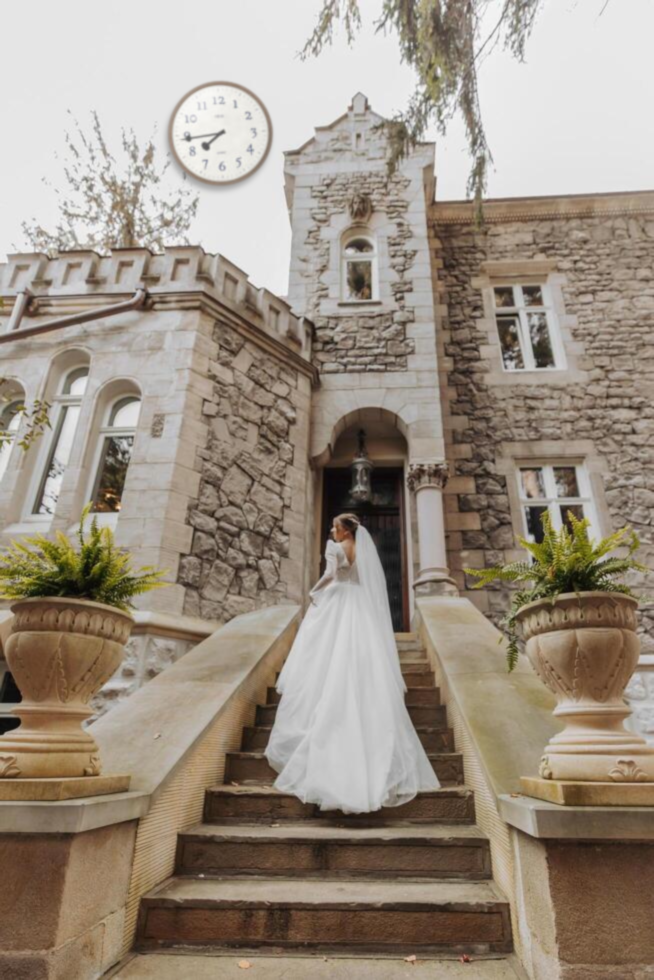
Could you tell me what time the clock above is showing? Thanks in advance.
7:44
